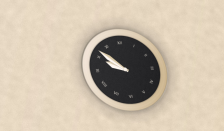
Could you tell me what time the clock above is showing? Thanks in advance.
9:52
